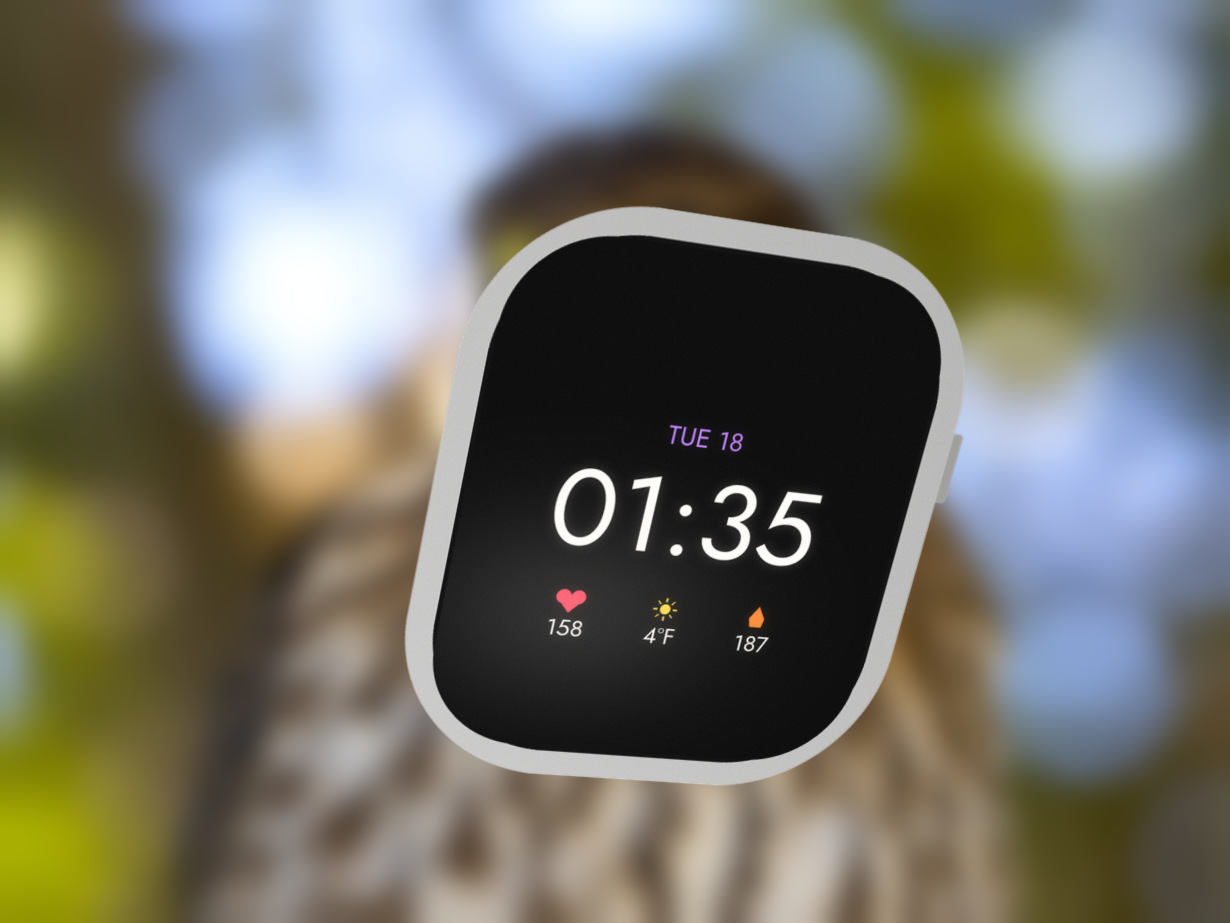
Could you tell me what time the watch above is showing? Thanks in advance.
1:35
